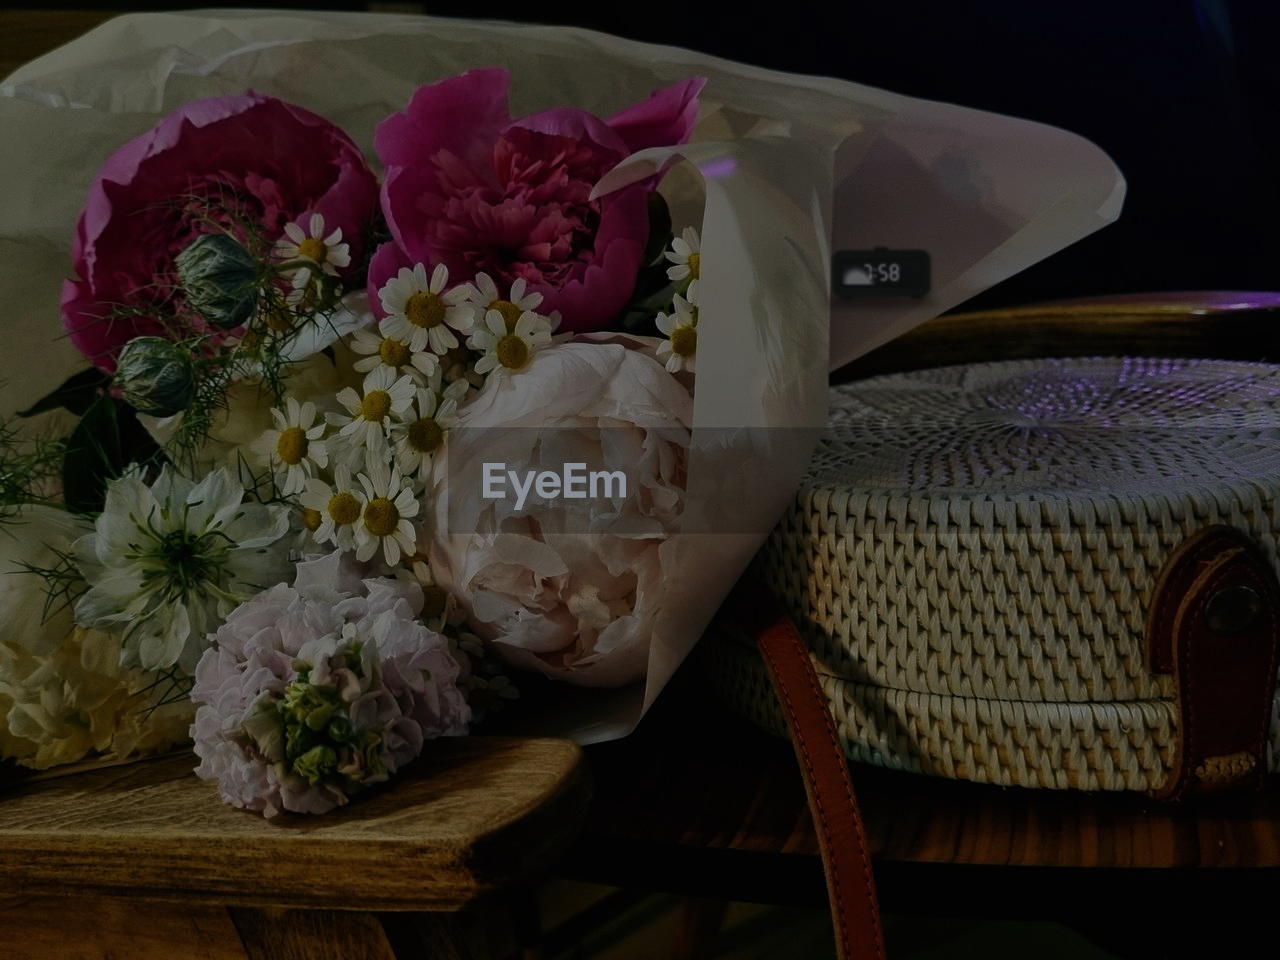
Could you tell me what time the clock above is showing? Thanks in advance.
7:58
